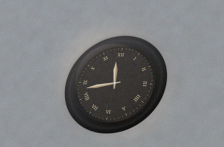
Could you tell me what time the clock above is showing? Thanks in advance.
11:43
